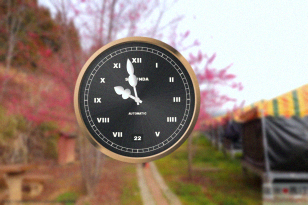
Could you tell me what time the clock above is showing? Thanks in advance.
9:58
